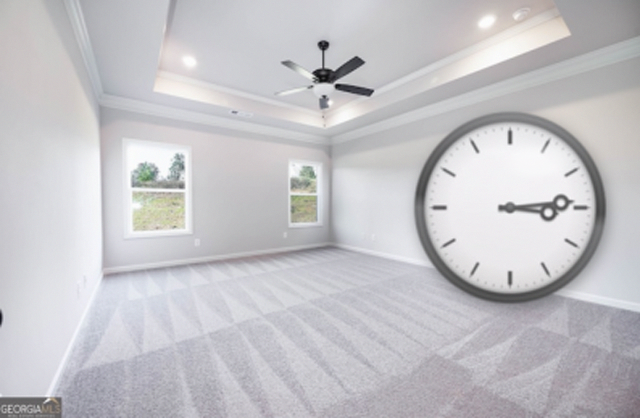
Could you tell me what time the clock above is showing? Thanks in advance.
3:14
